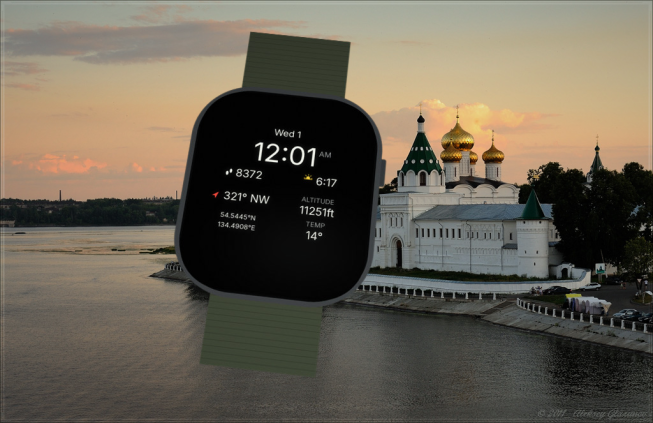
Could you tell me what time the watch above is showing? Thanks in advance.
12:01
